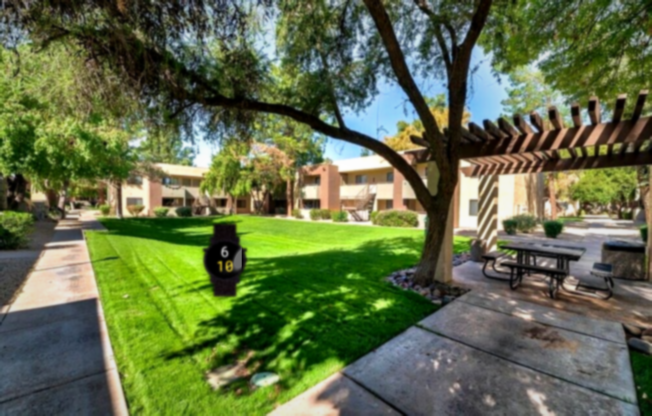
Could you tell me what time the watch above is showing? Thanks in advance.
6:10
